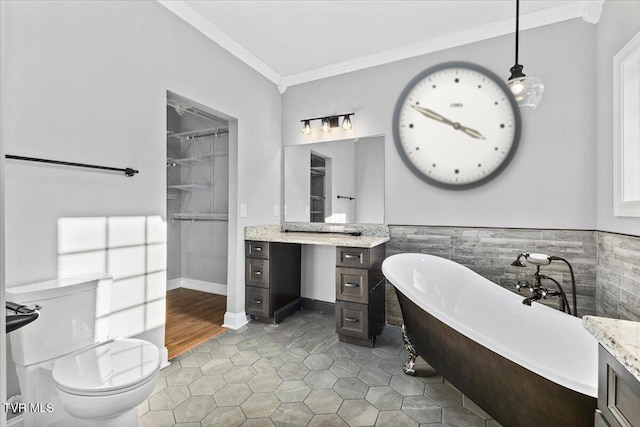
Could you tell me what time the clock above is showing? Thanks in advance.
3:49
